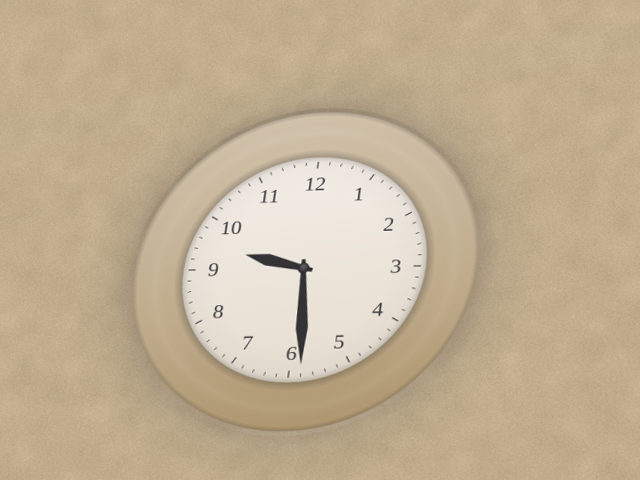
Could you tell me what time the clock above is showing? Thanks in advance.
9:29
